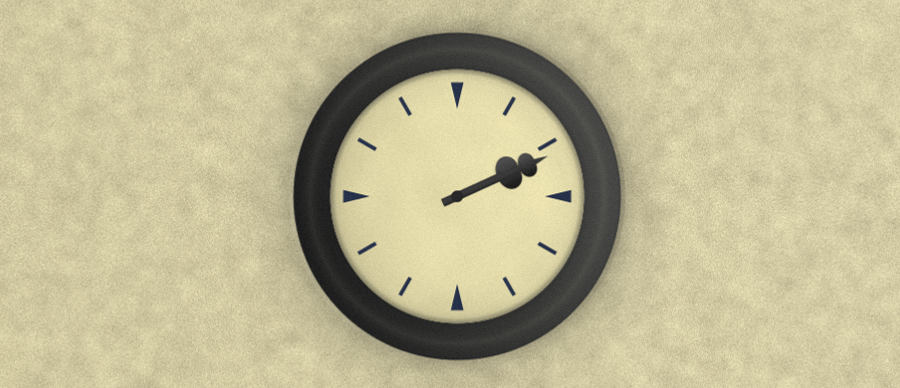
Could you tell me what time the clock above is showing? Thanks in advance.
2:11
